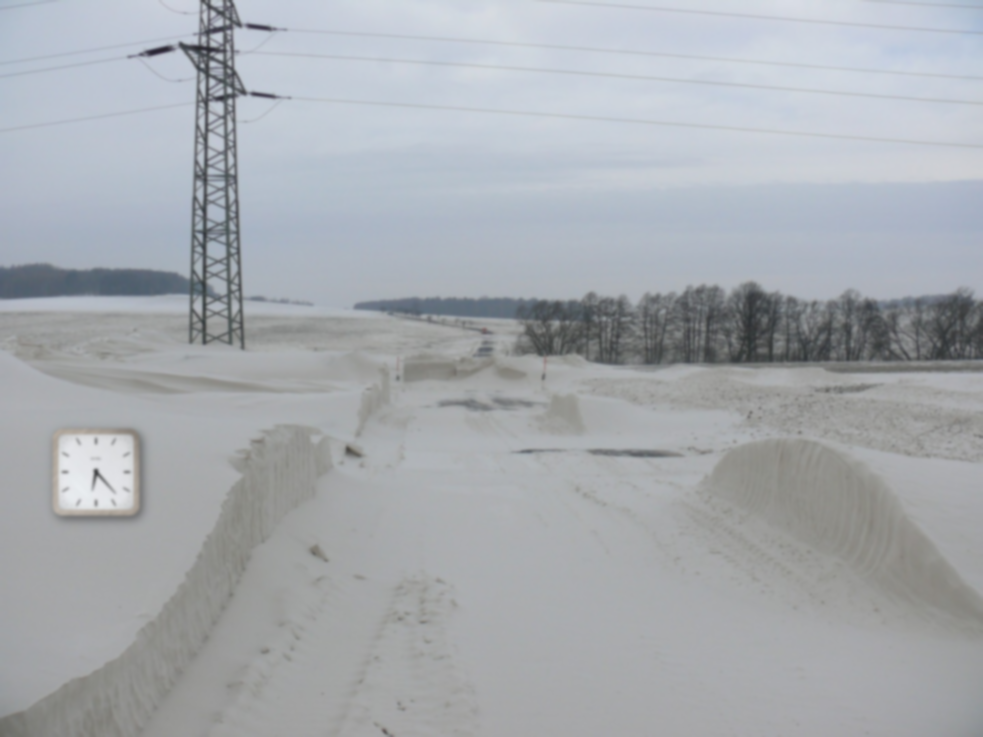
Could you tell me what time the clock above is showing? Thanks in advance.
6:23
